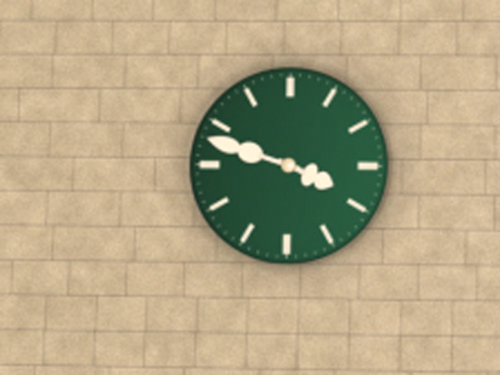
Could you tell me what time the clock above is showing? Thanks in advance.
3:48
